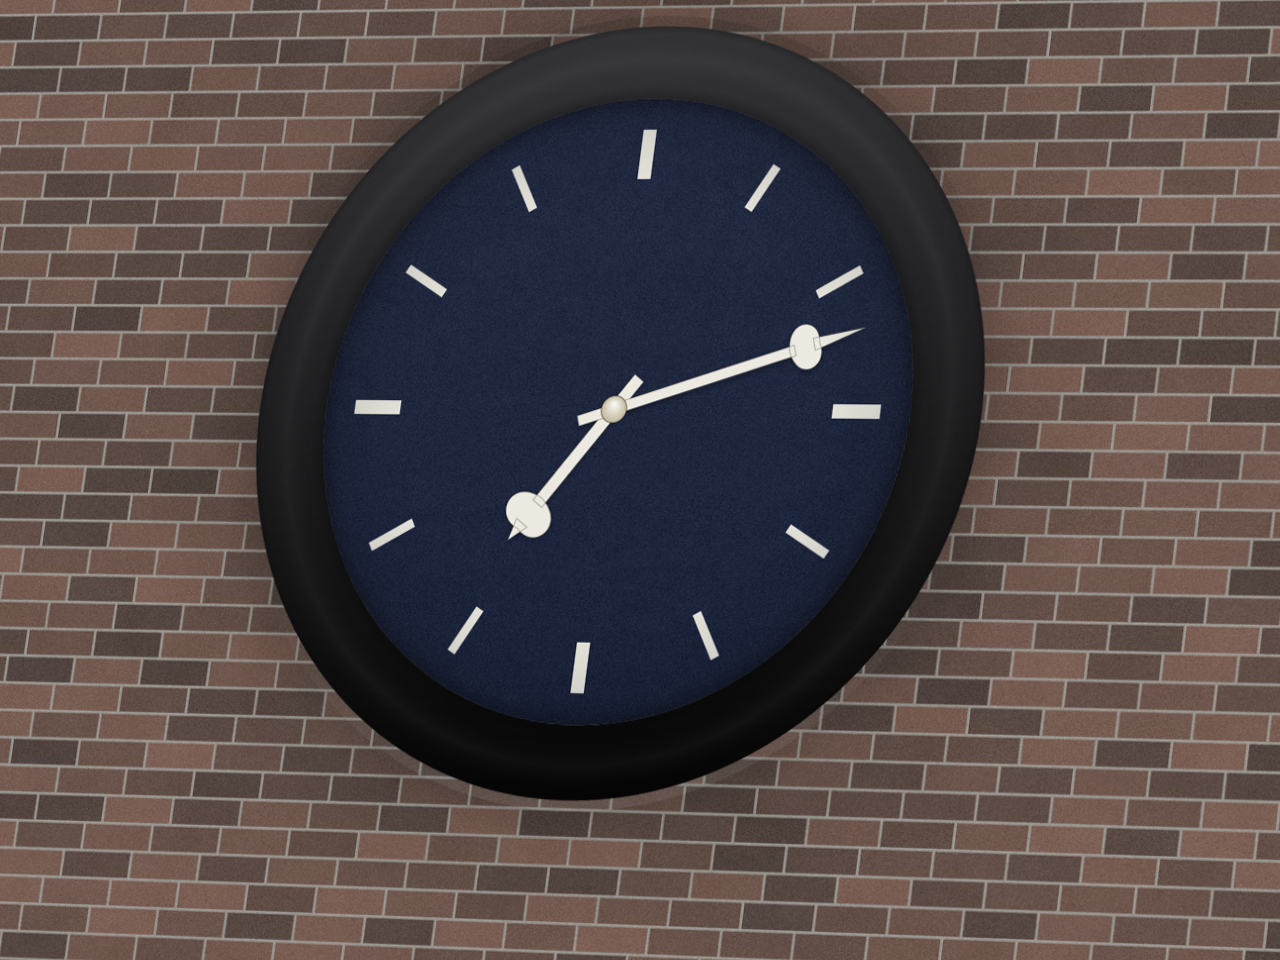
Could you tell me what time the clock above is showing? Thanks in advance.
7:12
